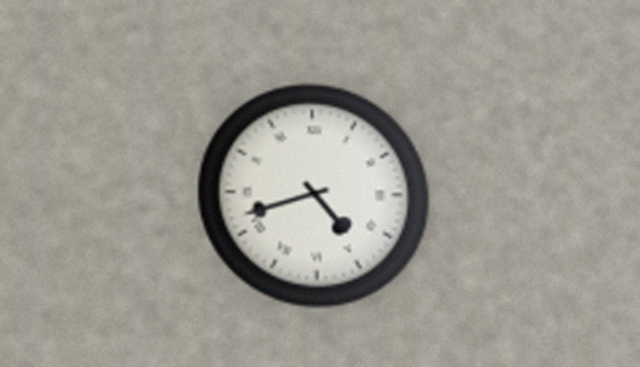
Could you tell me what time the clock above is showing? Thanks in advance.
4:42
